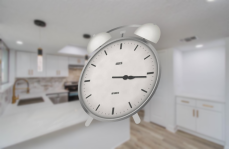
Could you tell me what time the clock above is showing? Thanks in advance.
3:16
